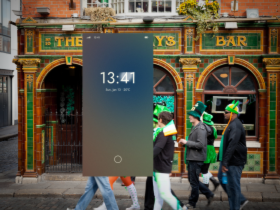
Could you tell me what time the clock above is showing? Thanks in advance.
13:41
